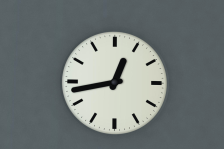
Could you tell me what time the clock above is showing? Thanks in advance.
12:43
